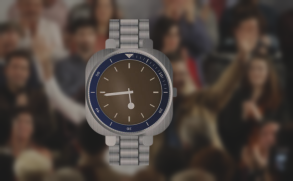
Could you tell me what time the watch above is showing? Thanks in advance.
5:44
